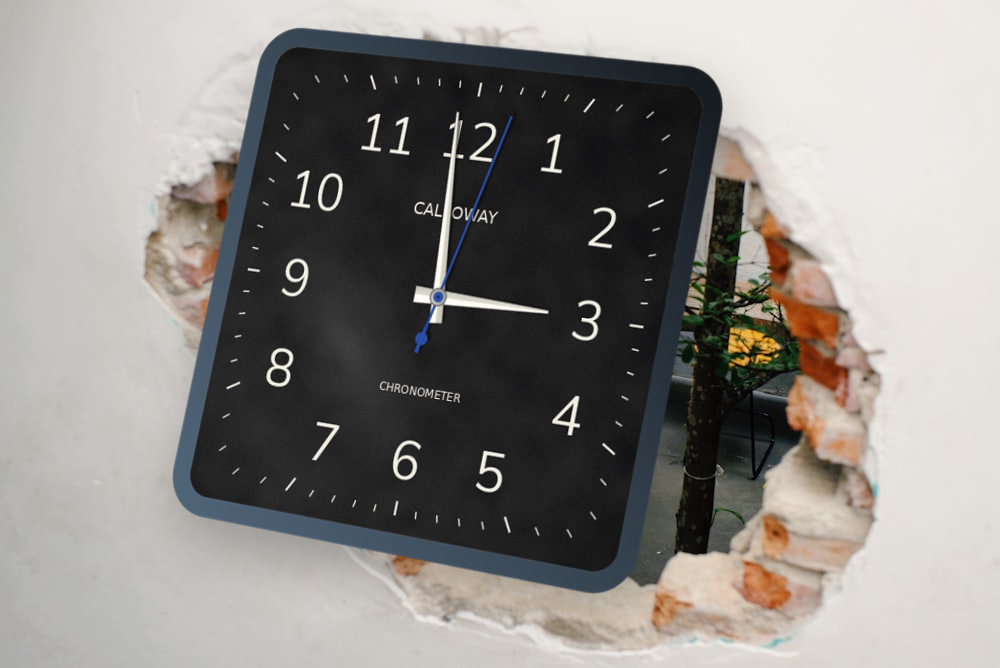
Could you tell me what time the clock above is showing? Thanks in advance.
2:59:02
